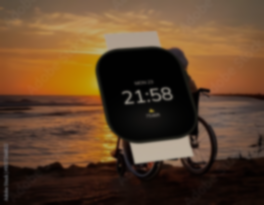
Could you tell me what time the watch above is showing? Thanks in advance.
21:58
